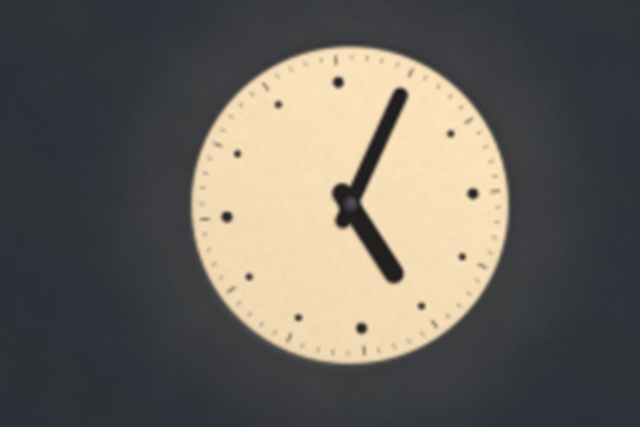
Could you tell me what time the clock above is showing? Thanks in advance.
5:05
